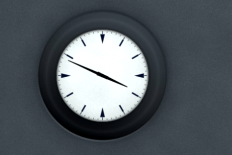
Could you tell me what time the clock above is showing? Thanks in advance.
3:49
